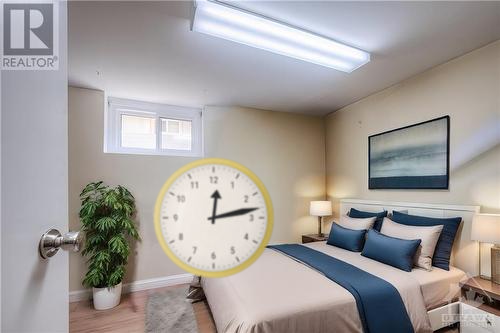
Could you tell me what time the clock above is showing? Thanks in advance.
12:13
